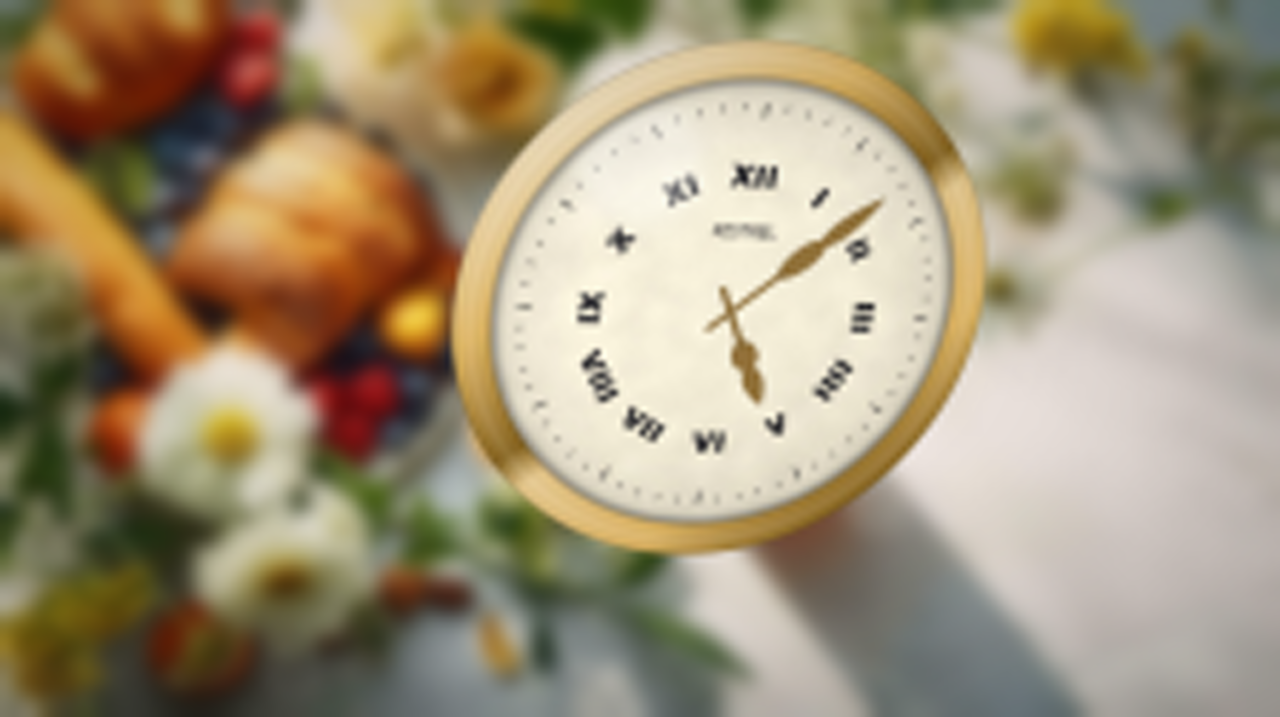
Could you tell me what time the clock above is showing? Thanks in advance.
5:08
